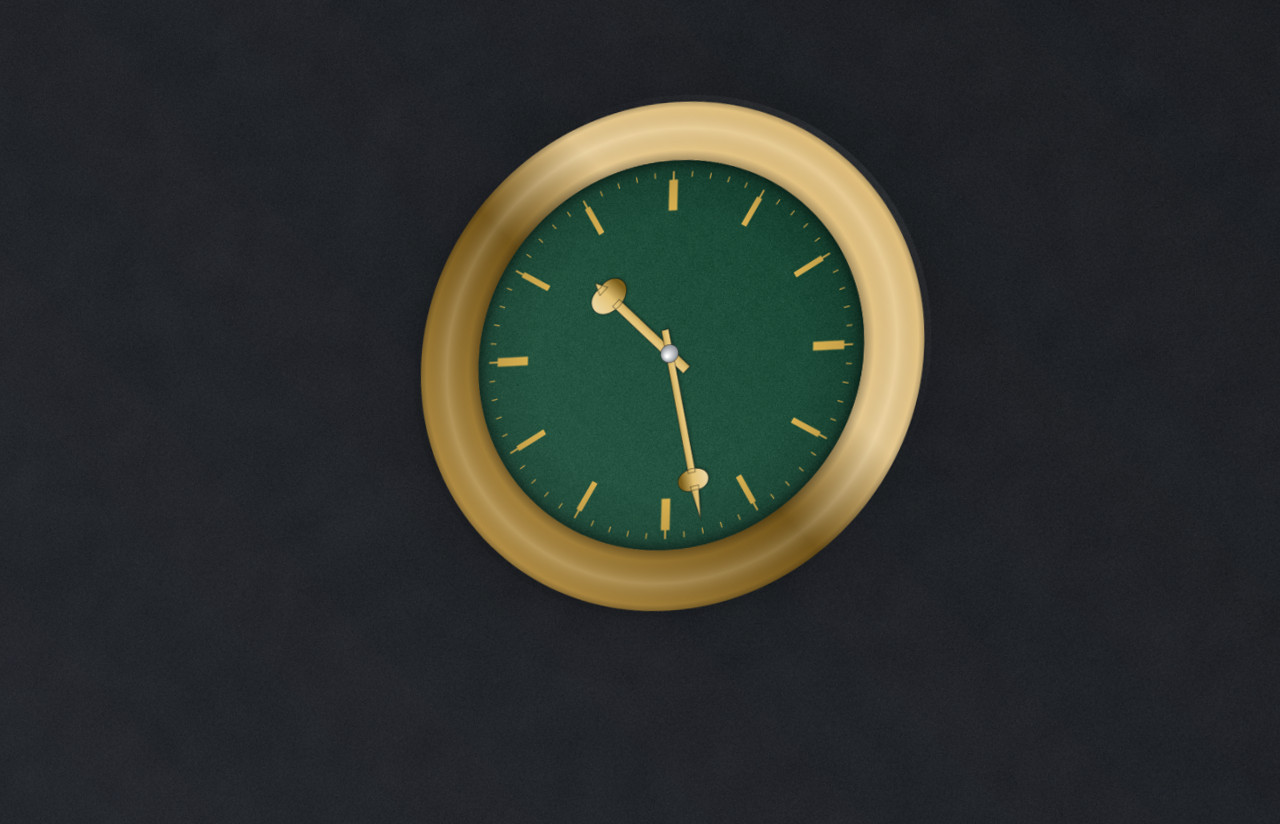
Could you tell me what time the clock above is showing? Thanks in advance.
10:28
